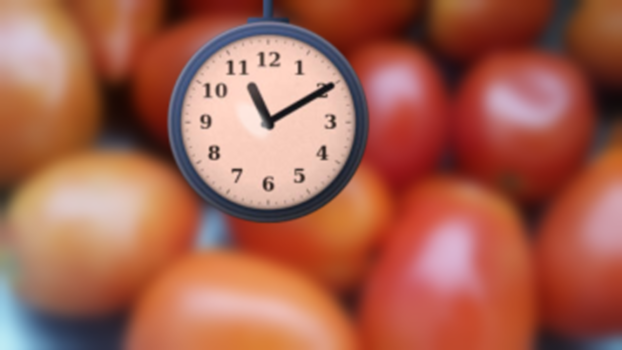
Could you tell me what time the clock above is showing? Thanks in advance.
11:10
